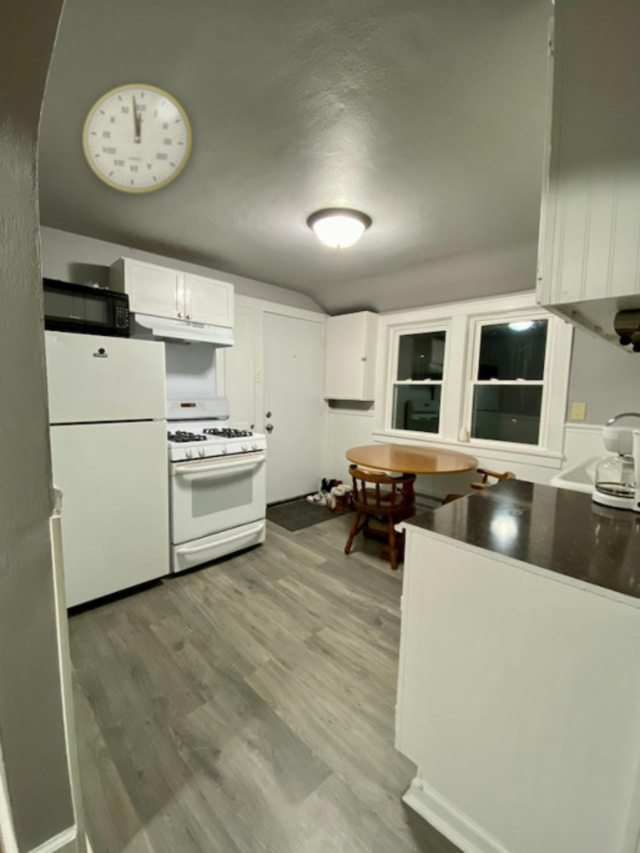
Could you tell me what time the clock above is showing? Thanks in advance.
11:58
